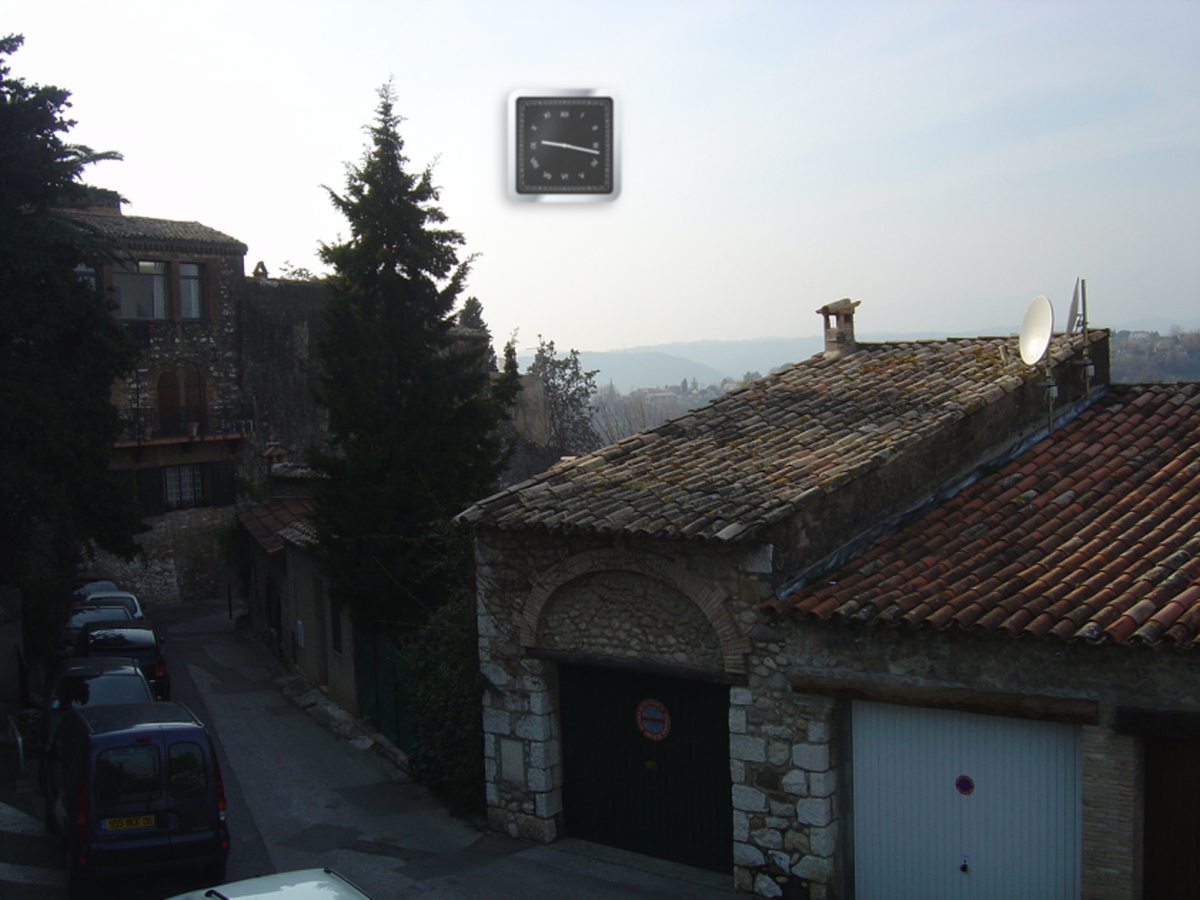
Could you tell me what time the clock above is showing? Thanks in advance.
9:17
